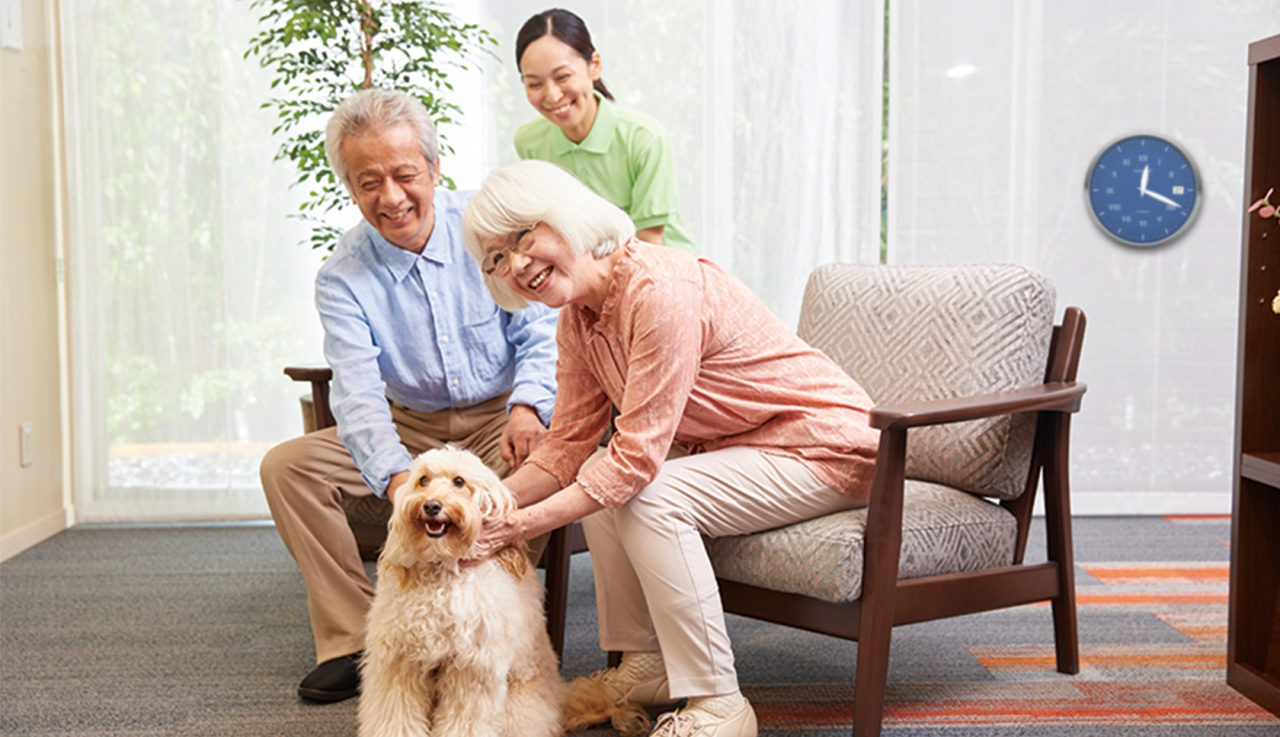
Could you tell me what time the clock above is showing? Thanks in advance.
12:19
